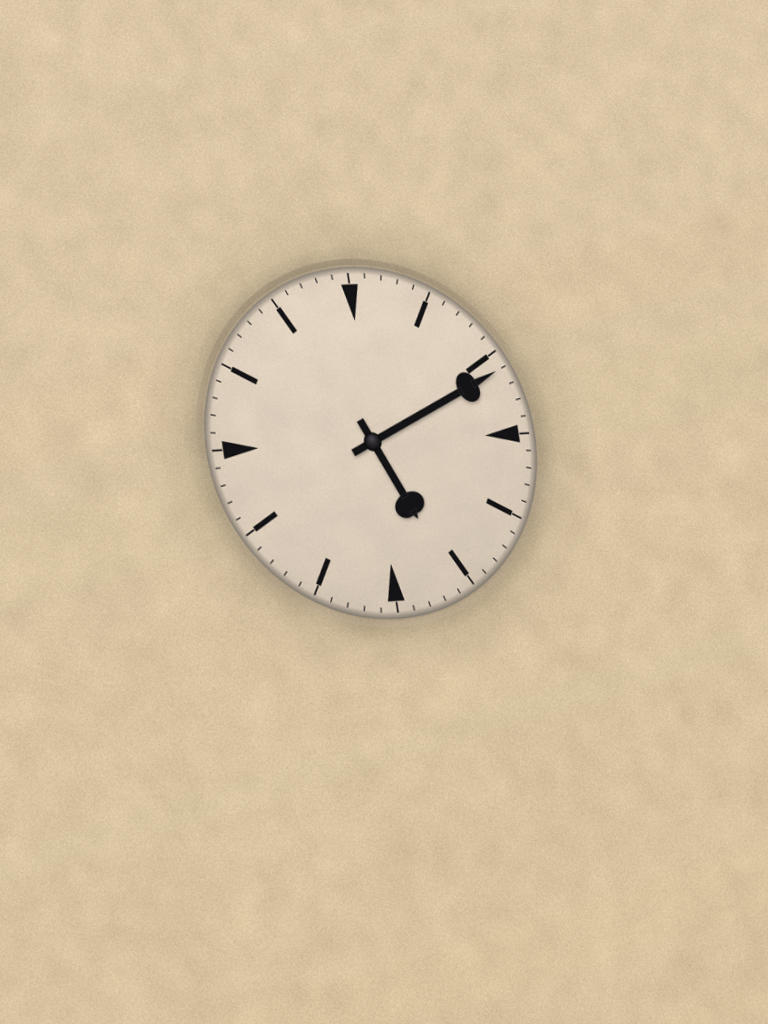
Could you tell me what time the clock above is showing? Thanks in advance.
5:11
